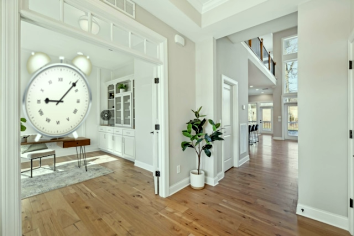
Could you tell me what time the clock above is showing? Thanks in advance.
9:07
